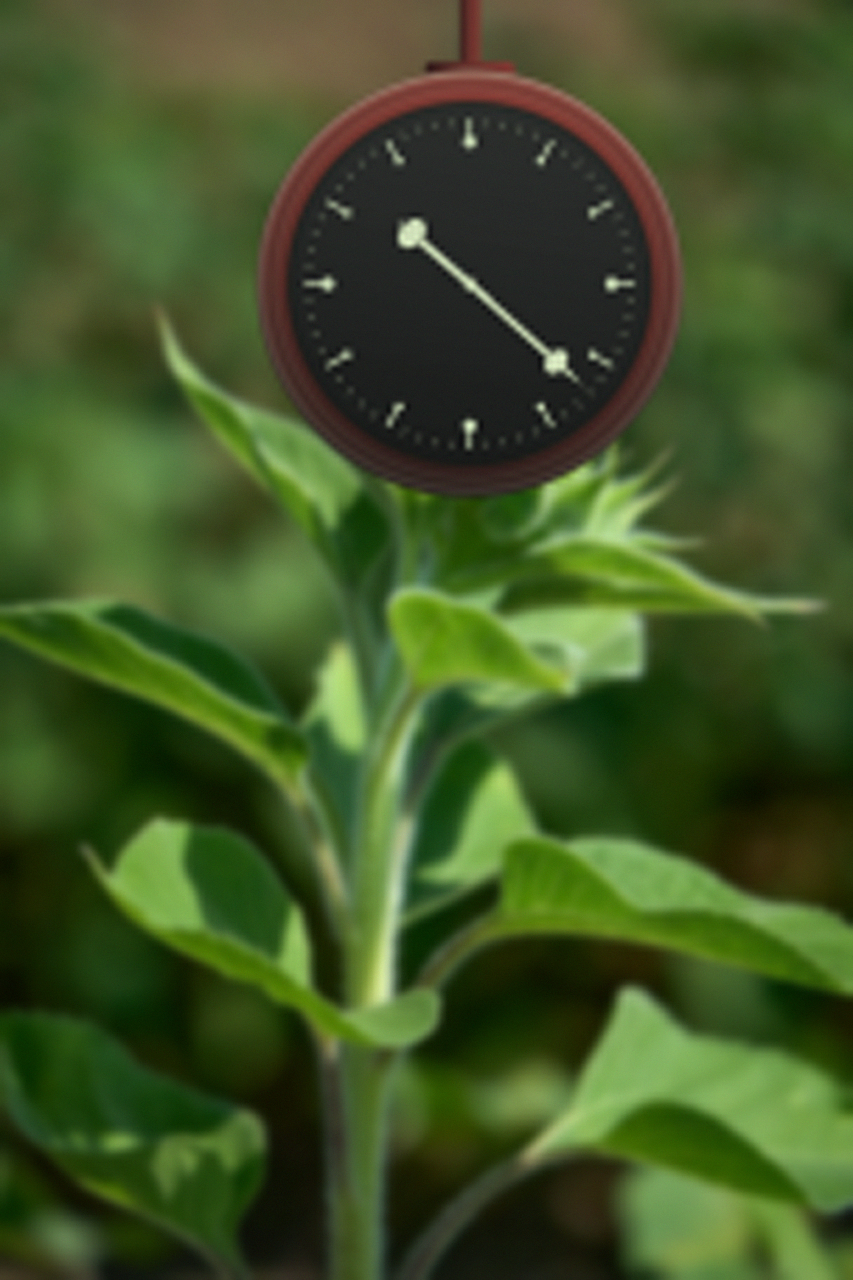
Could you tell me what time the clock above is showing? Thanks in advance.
10:22
